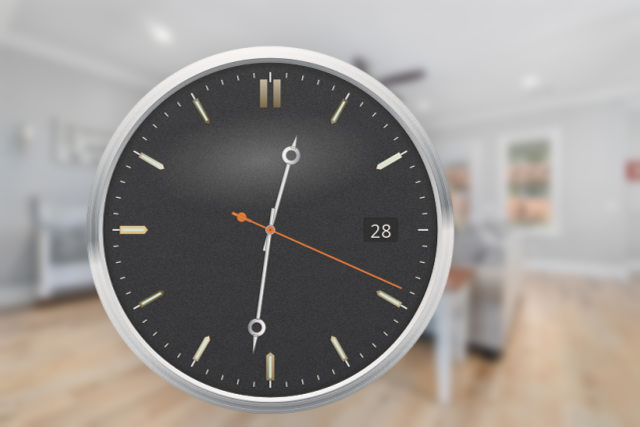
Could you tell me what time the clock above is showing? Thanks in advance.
12:31:19
